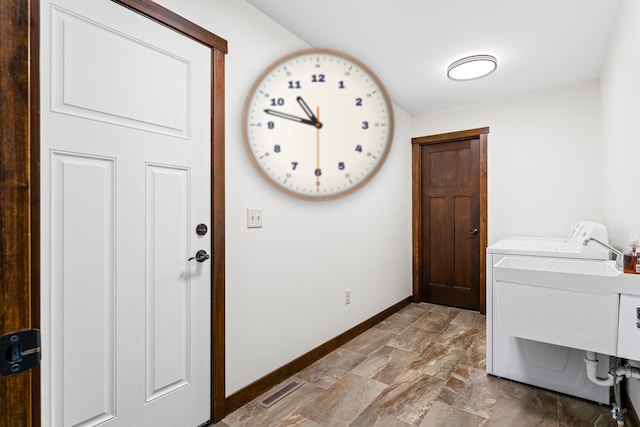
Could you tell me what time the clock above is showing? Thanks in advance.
10:47:30
